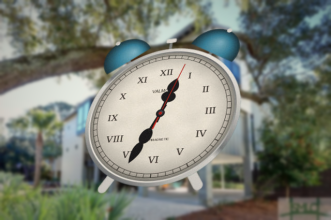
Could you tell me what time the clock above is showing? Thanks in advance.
12:34:03
